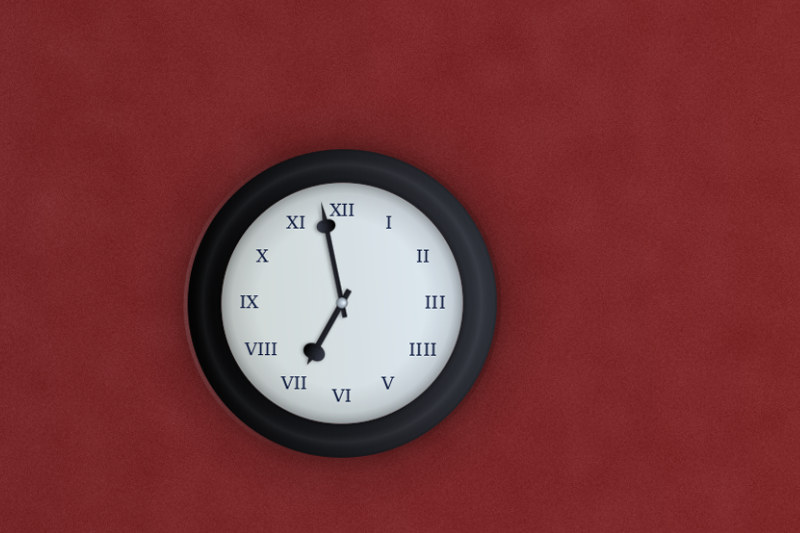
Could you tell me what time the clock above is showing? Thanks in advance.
6:58
